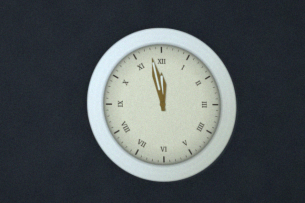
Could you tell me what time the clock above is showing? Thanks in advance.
11:58
